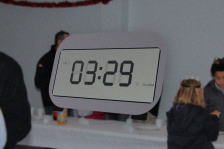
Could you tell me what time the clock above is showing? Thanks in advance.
3:29
